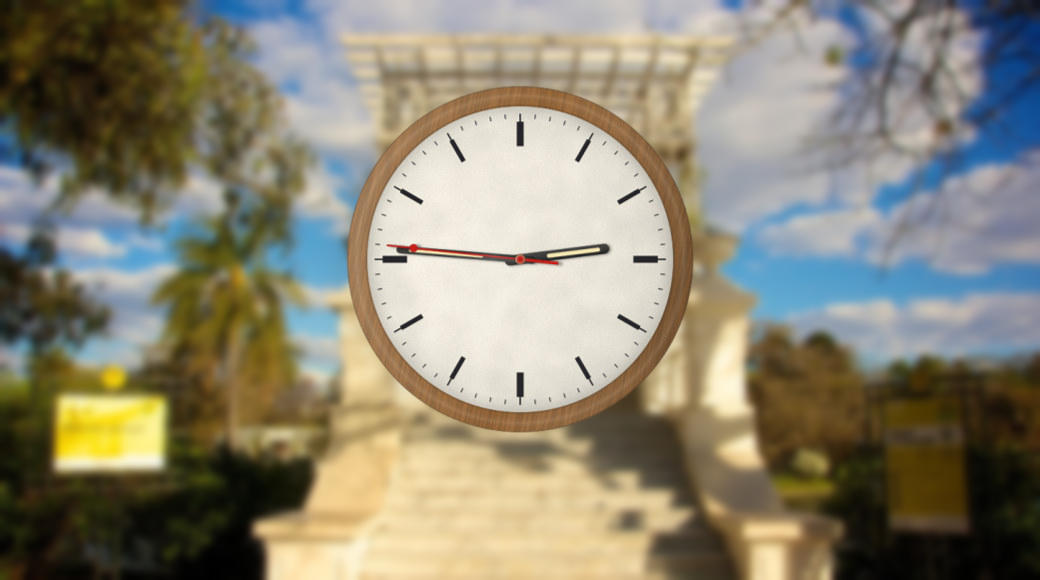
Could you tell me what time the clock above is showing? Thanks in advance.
2:45:46
